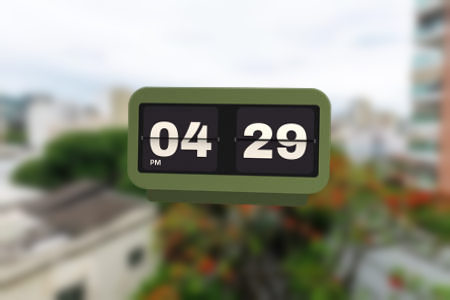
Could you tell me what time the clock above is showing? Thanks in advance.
4:29
